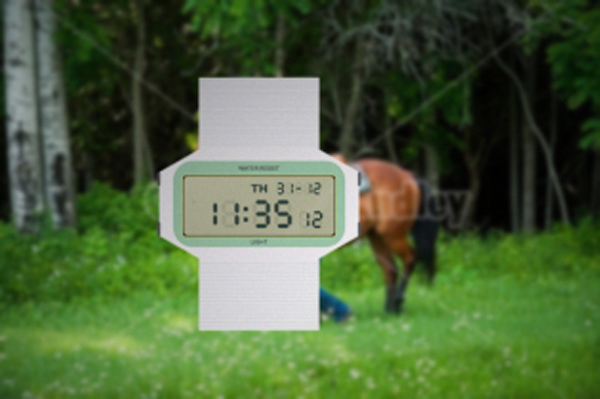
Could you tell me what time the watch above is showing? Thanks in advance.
11:35:12
